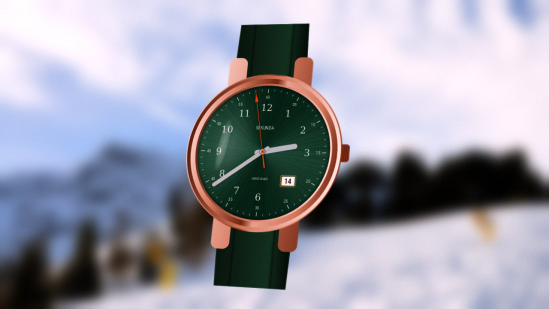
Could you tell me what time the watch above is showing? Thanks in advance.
2:38:58
